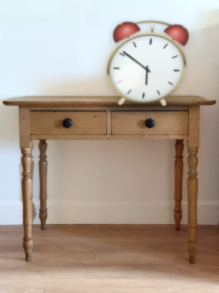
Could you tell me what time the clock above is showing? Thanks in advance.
5:51
